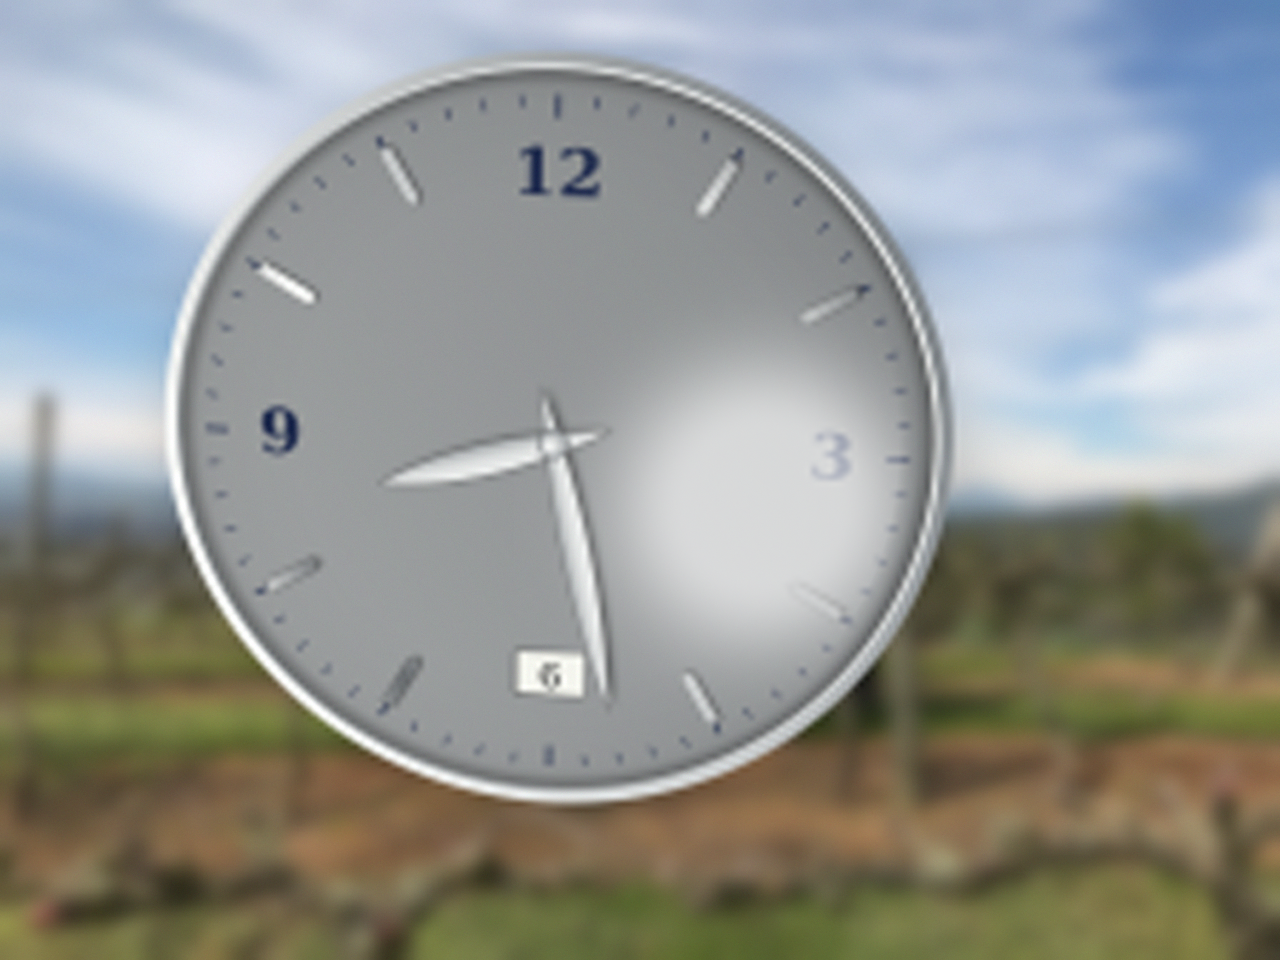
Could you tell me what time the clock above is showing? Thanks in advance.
8:28
